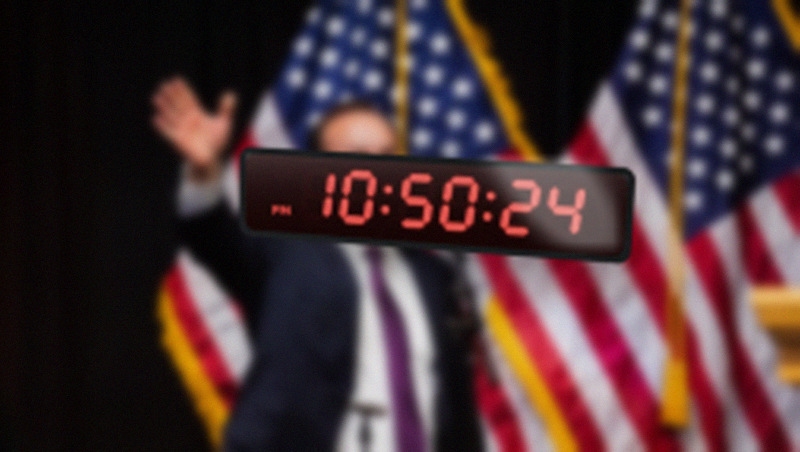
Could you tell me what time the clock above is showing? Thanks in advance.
10:50:24
